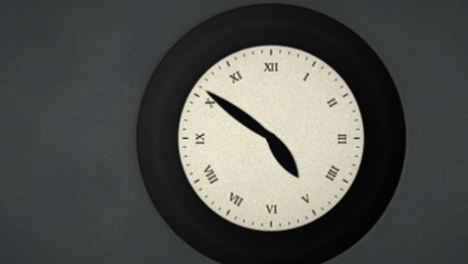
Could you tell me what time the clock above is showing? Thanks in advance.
4:51
